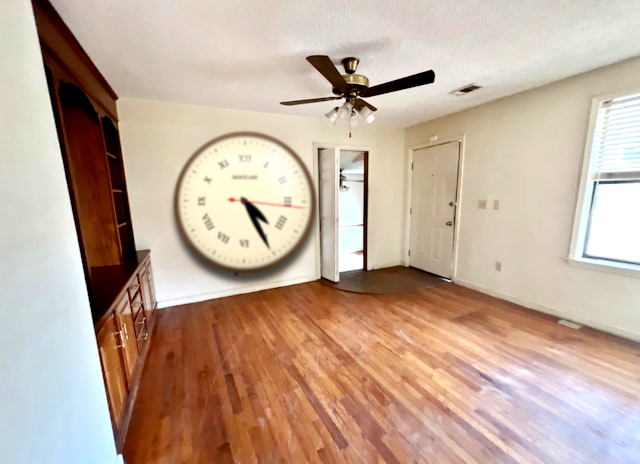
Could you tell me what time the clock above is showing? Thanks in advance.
4:25:16
